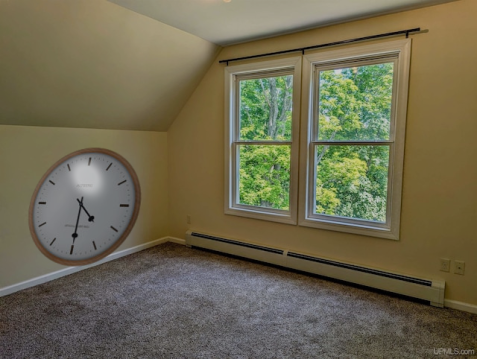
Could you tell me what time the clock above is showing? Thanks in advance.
4:30
